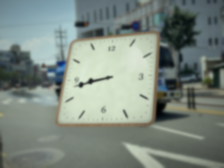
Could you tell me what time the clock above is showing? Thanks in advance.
8:43
